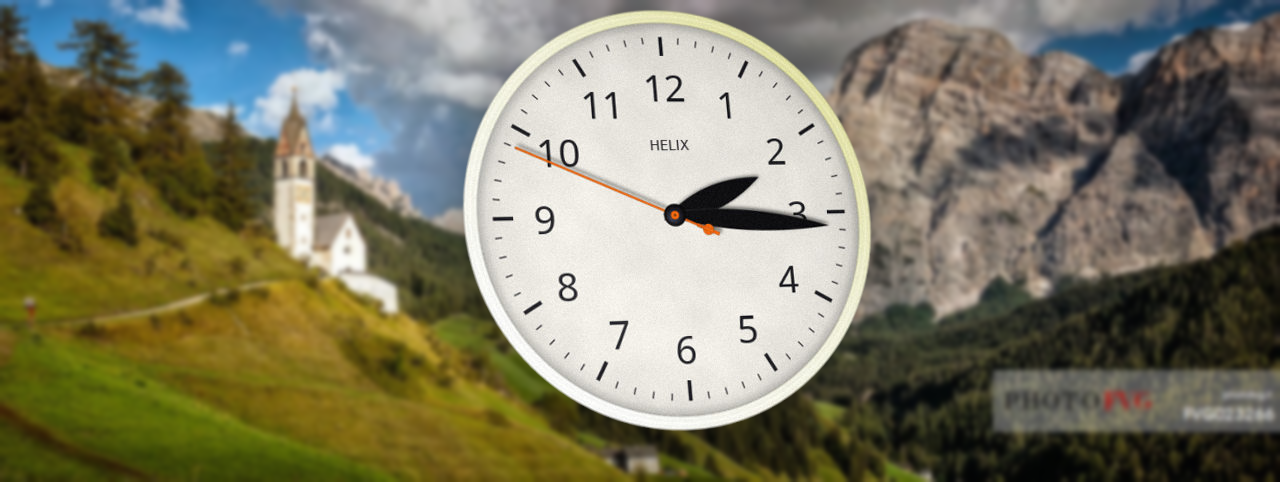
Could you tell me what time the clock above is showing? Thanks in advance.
2:15:49
